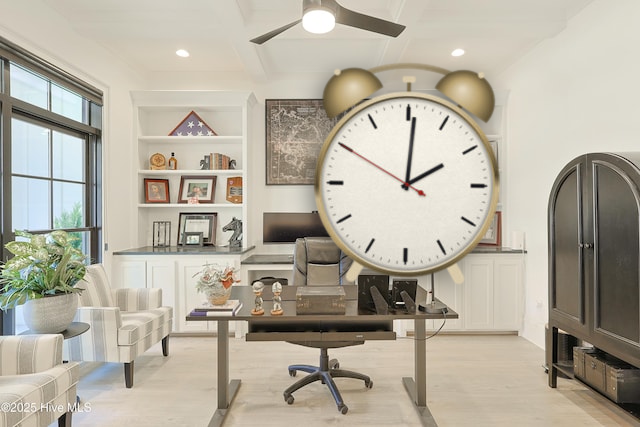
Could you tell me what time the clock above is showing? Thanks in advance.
2:00:50
